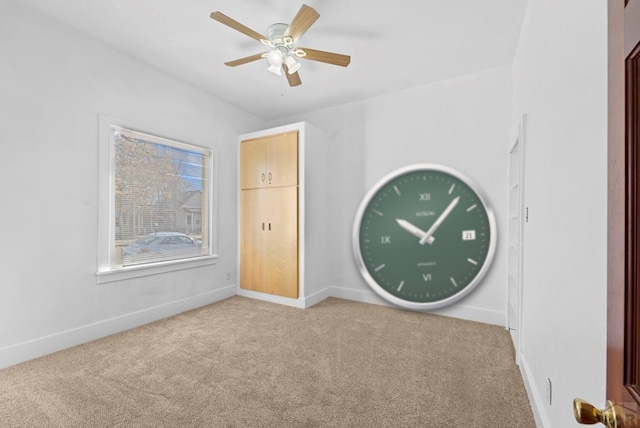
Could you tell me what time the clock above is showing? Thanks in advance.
10:07
